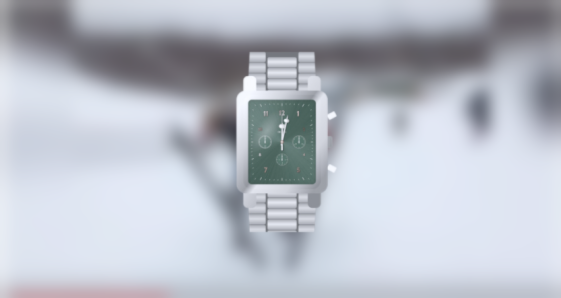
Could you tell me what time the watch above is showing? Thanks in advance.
12:02
